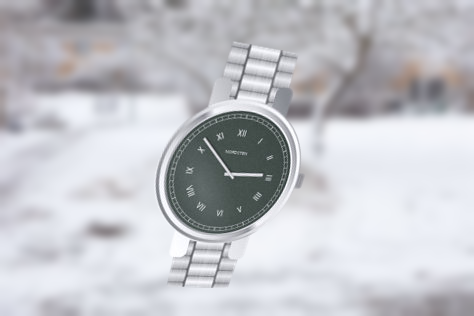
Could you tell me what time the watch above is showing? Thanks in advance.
2:52
